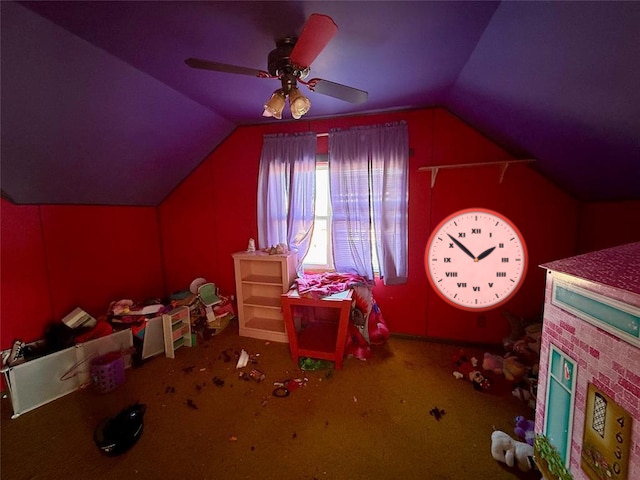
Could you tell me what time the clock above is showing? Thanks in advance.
1:52
